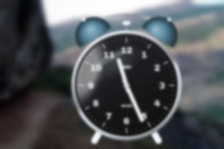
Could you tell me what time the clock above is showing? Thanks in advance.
11:26
